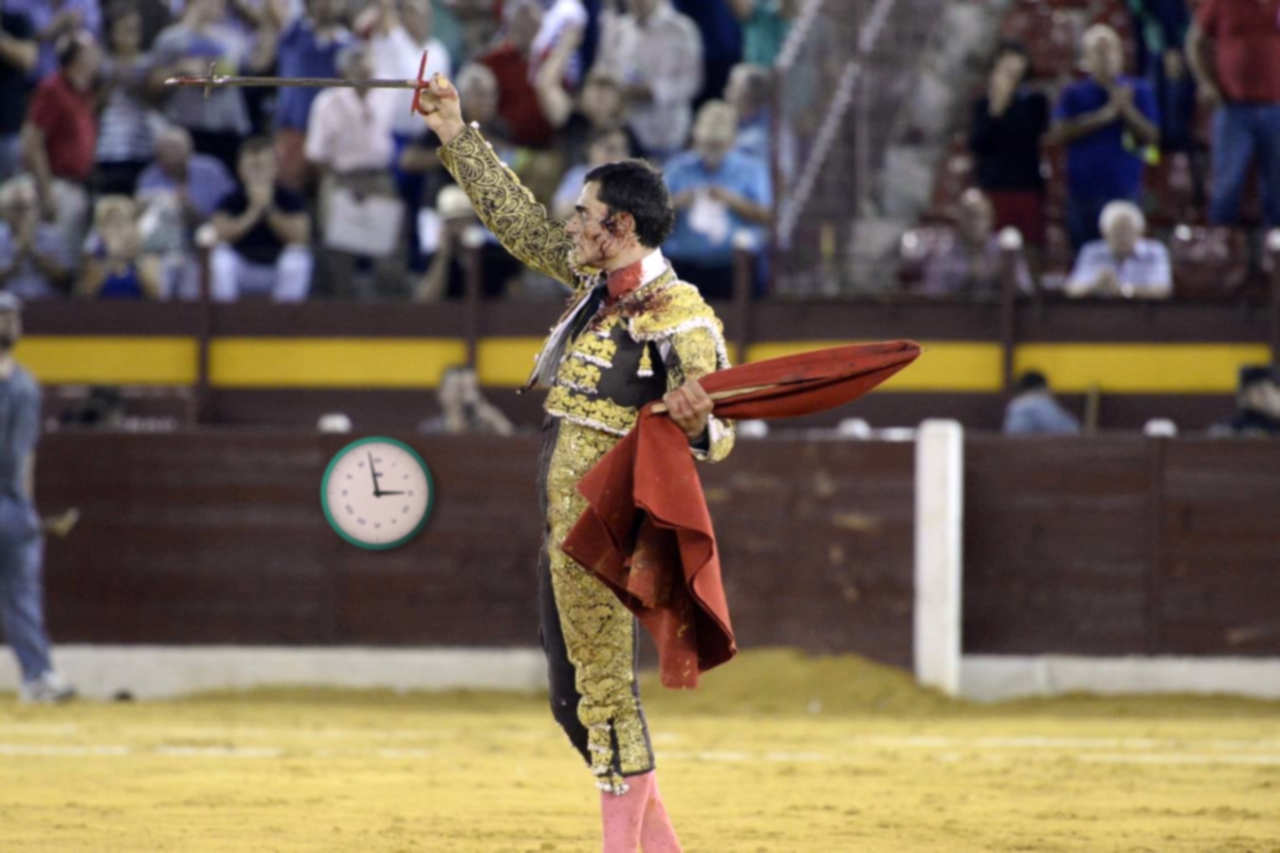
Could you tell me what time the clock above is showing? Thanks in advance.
2:58
